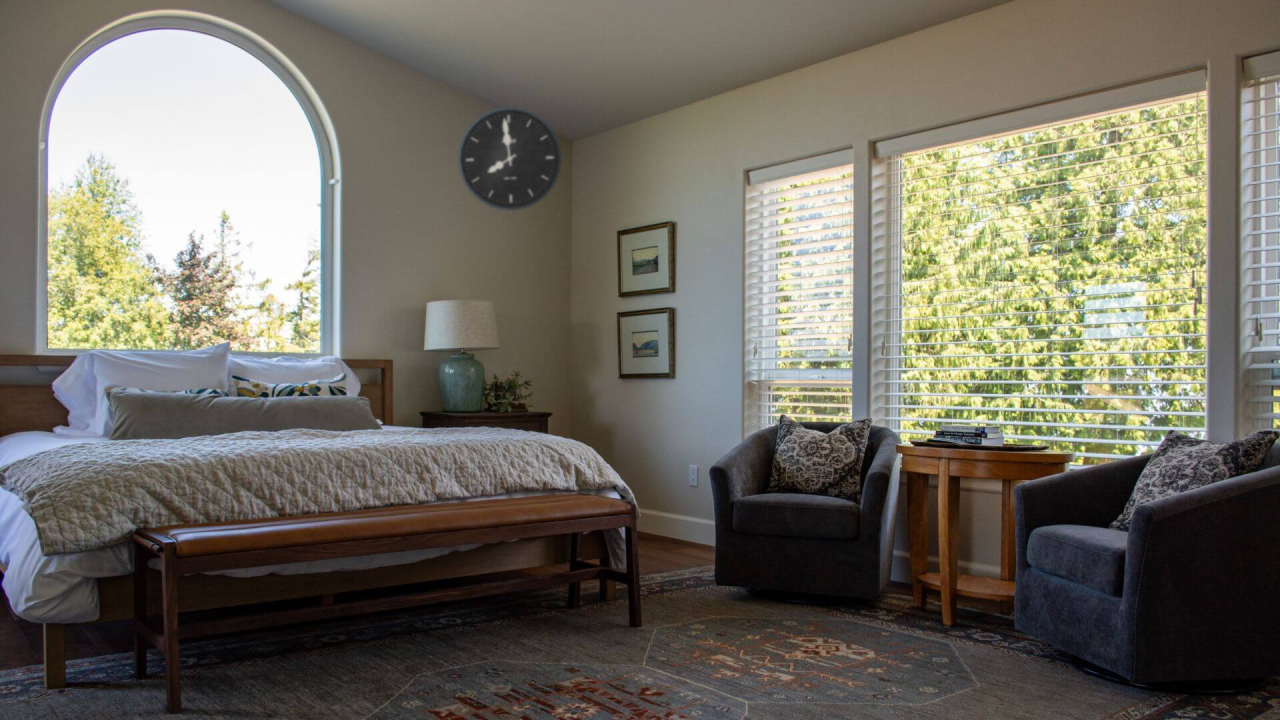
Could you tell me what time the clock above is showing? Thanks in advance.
7:59
